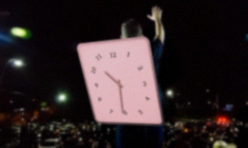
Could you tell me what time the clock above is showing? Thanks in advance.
10:31
